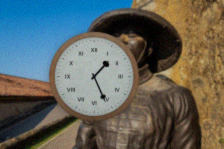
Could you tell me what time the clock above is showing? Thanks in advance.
1:26
